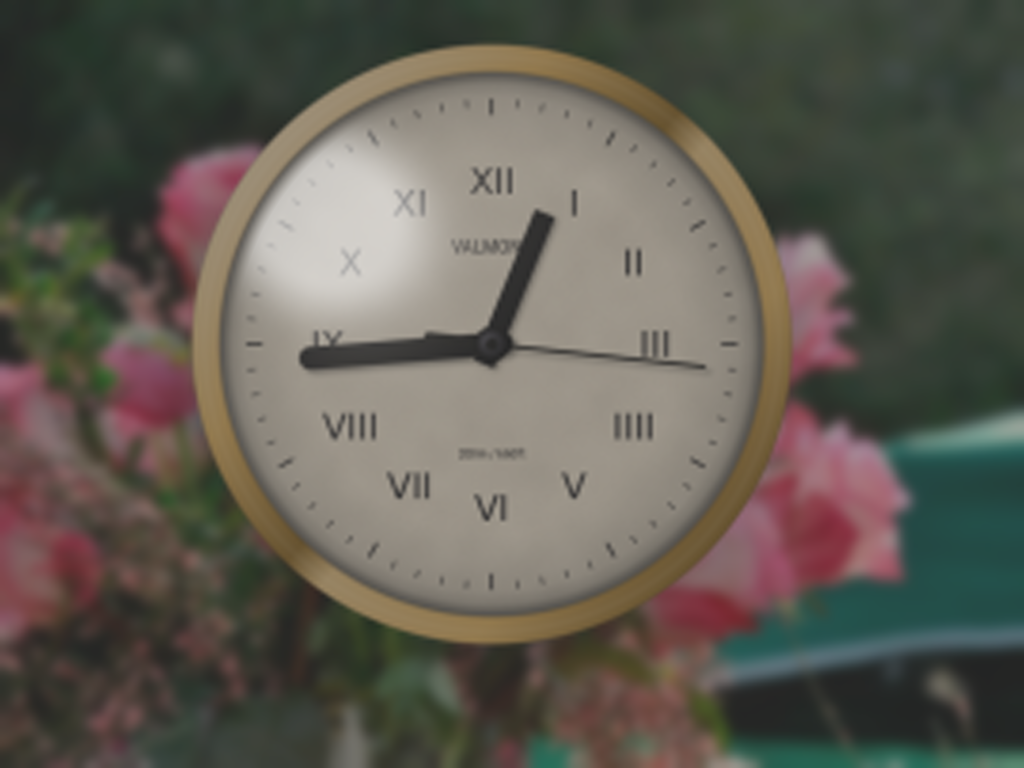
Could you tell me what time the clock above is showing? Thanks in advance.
12:44:16
